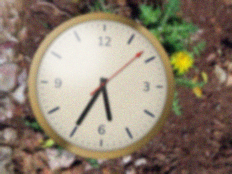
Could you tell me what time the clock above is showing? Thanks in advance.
5:35:08
